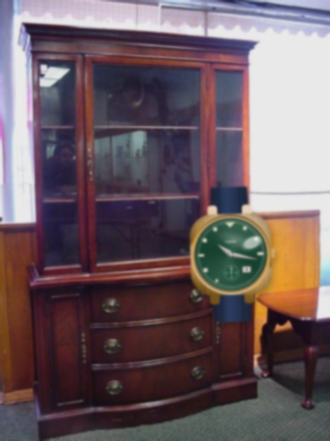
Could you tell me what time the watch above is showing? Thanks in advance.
10:17
